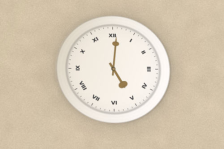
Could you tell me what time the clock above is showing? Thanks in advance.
5:01
